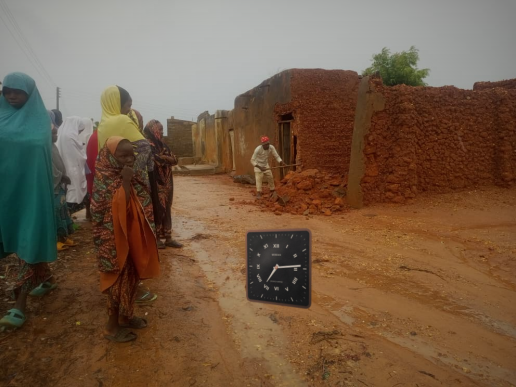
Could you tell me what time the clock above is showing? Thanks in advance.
7:14
